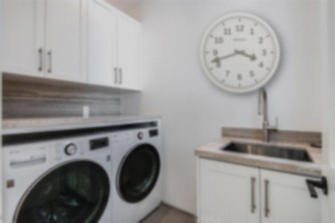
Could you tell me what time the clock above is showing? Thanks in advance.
3:42
